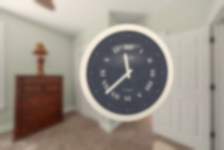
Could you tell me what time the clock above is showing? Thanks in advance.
11:38
